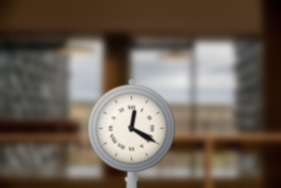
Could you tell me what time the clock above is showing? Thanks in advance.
12:20
